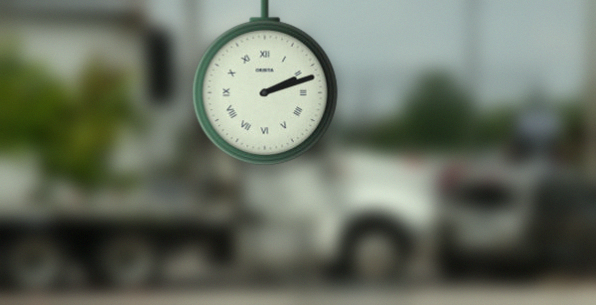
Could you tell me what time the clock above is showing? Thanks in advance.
2:12
